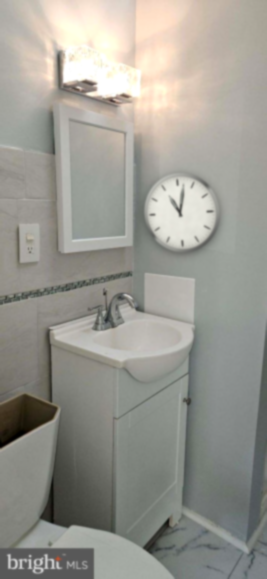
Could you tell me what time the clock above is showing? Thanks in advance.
11:02
